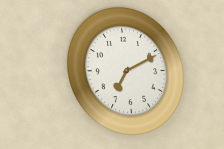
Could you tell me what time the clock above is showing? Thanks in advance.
7:11
